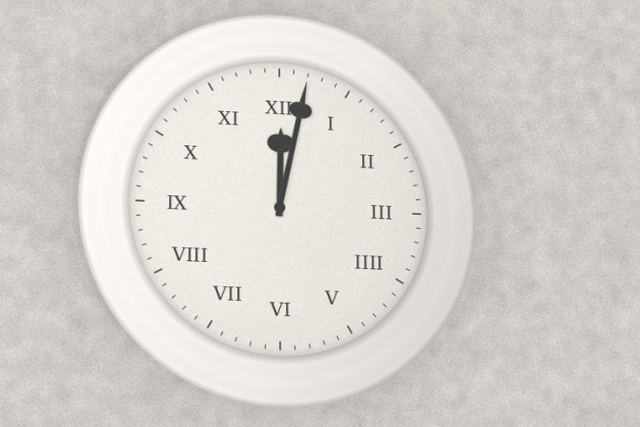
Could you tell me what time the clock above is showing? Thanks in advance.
12:02
